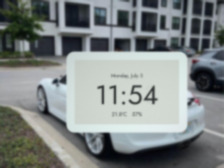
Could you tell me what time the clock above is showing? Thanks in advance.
11:54
